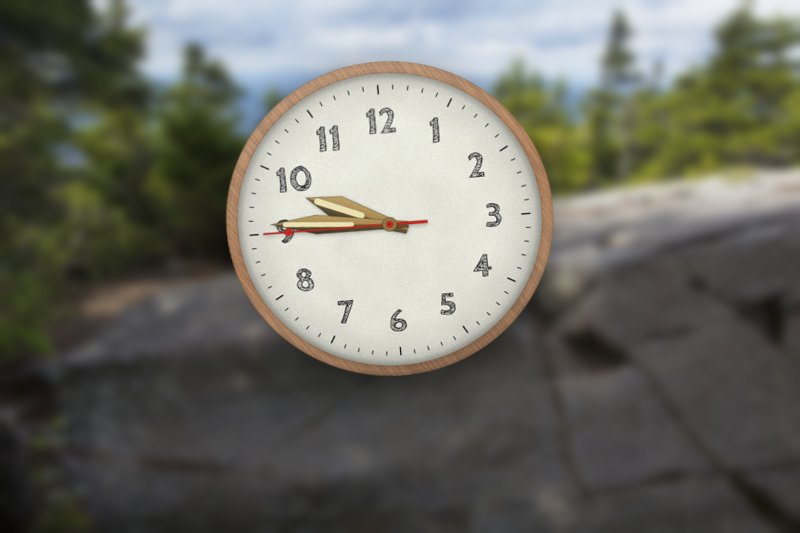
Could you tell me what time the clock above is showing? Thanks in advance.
9:45:45
